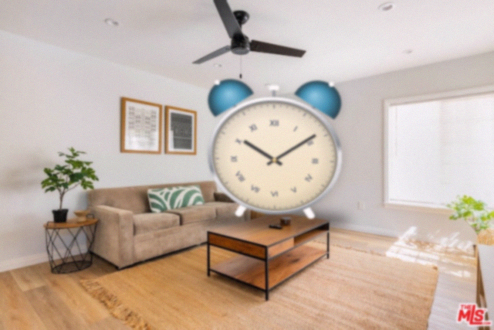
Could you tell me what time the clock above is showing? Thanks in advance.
10:09
